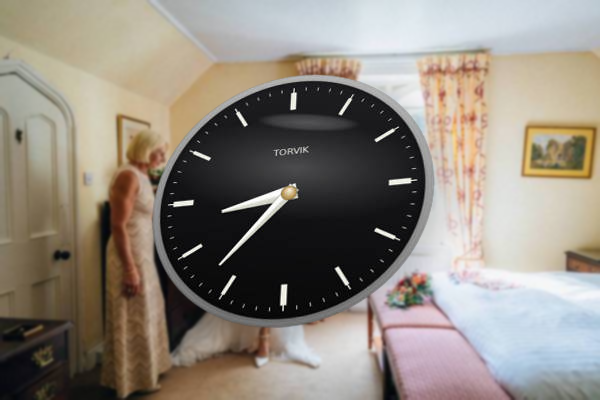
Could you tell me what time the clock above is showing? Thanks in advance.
8:37
